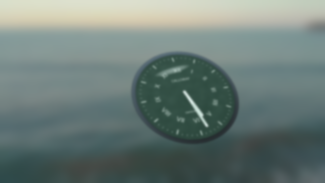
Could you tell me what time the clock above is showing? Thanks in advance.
5:28
